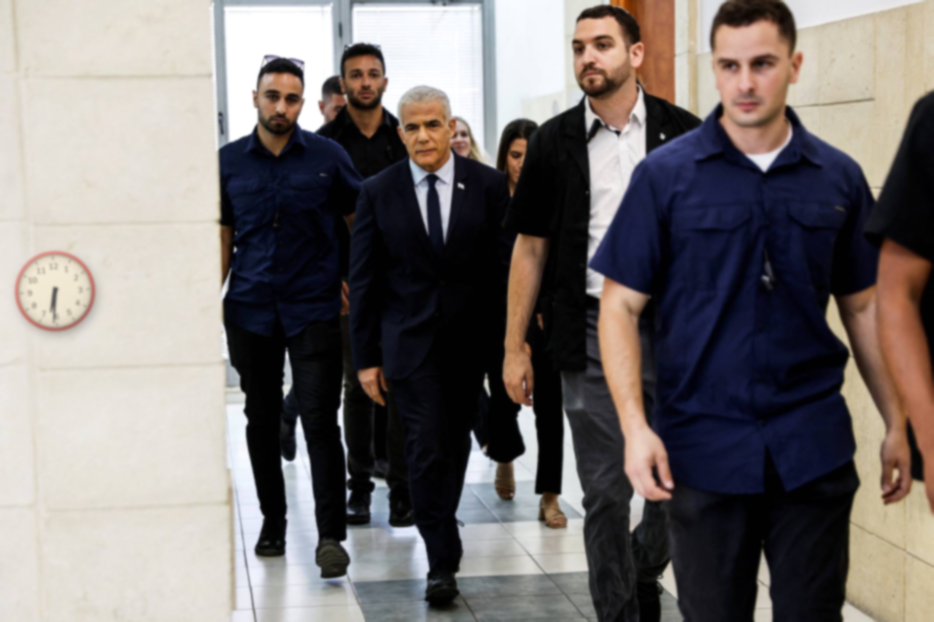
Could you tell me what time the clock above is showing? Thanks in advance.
6:31
